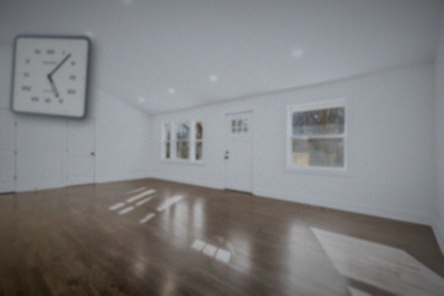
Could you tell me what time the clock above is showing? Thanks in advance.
5:07
